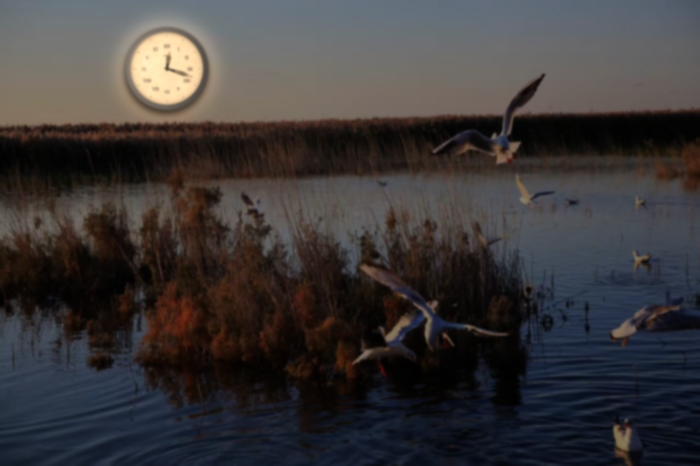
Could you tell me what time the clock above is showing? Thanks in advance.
12:18
